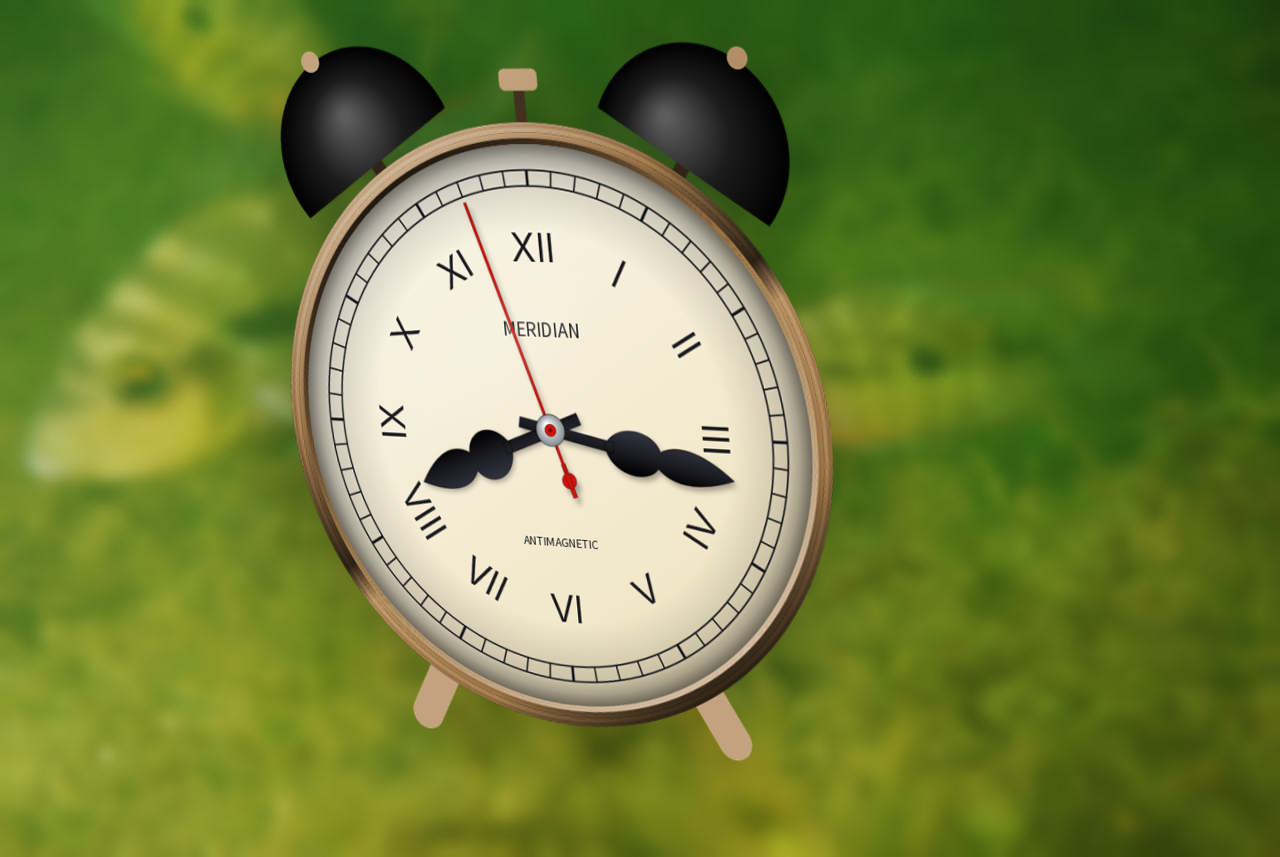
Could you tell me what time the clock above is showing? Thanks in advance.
8:16:57
